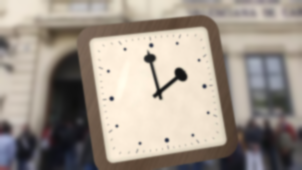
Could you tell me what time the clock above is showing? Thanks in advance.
1:59
